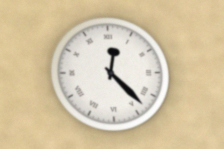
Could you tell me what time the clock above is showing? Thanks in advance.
12:23
